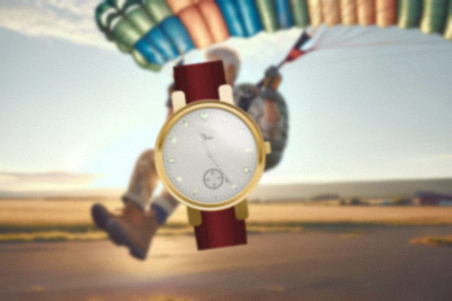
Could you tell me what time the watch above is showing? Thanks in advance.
11:25
